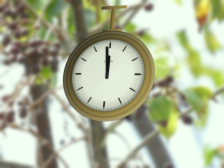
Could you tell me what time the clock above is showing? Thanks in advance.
11:59
